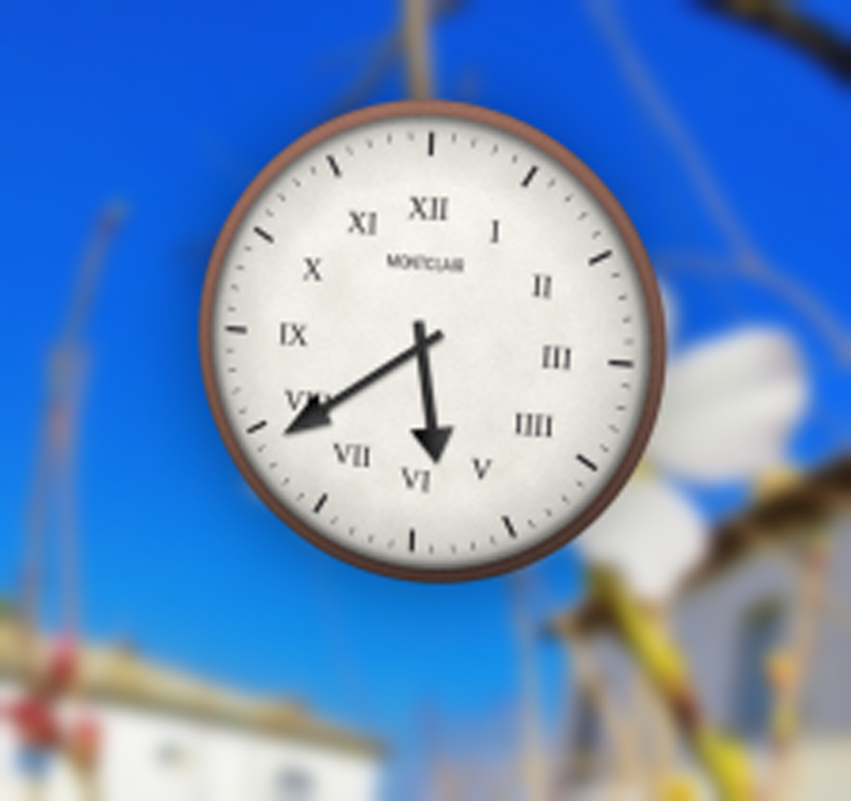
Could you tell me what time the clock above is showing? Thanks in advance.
5:39
